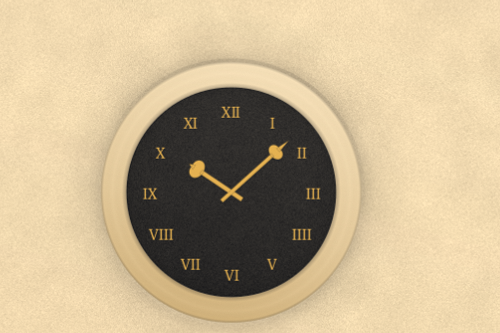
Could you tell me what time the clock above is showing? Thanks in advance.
10:08
